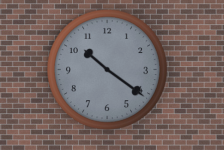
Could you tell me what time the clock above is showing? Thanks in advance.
10:21
